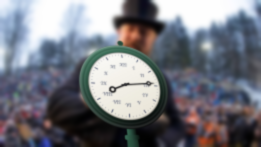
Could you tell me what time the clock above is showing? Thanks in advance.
8:14
